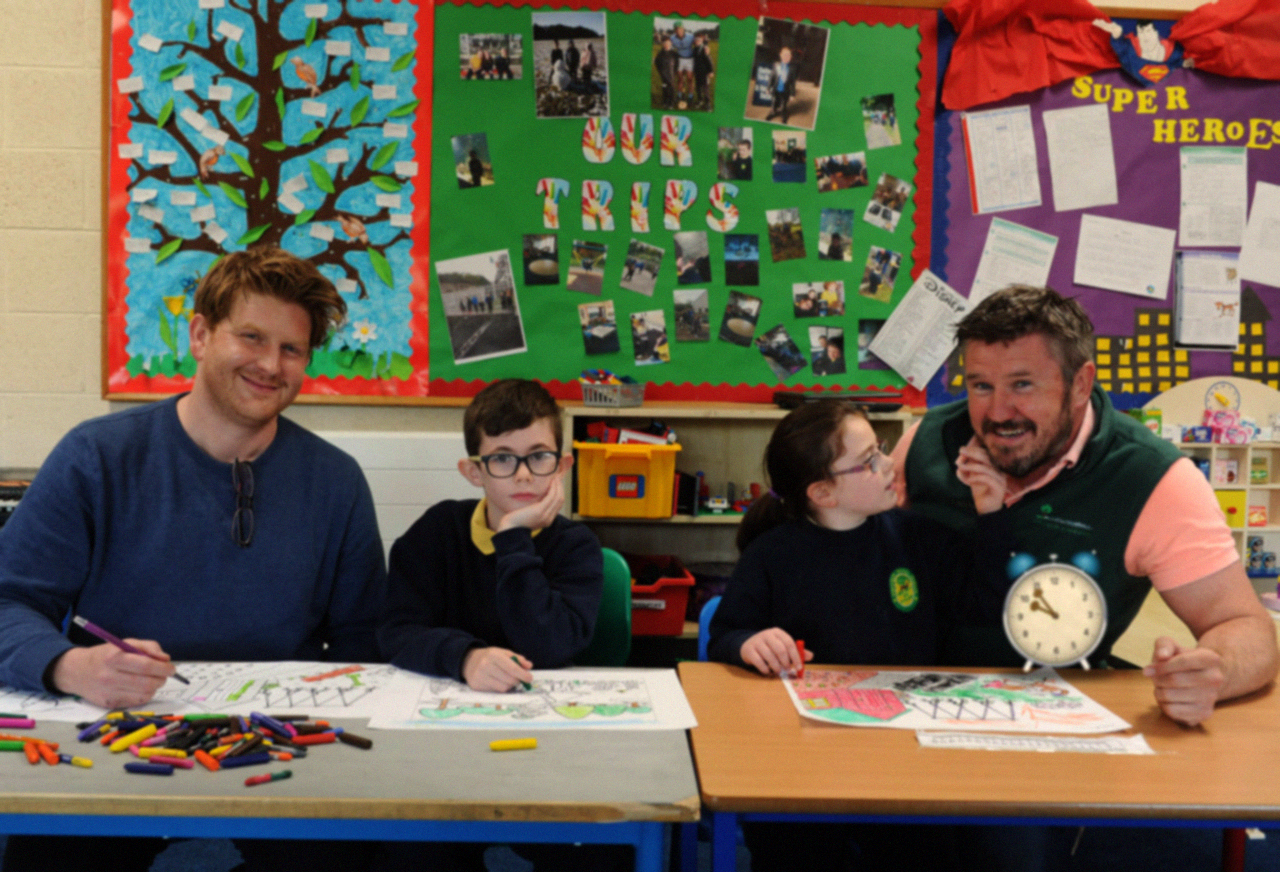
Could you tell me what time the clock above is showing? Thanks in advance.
9:54
